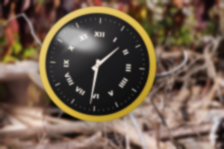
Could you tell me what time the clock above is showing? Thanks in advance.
1:31
